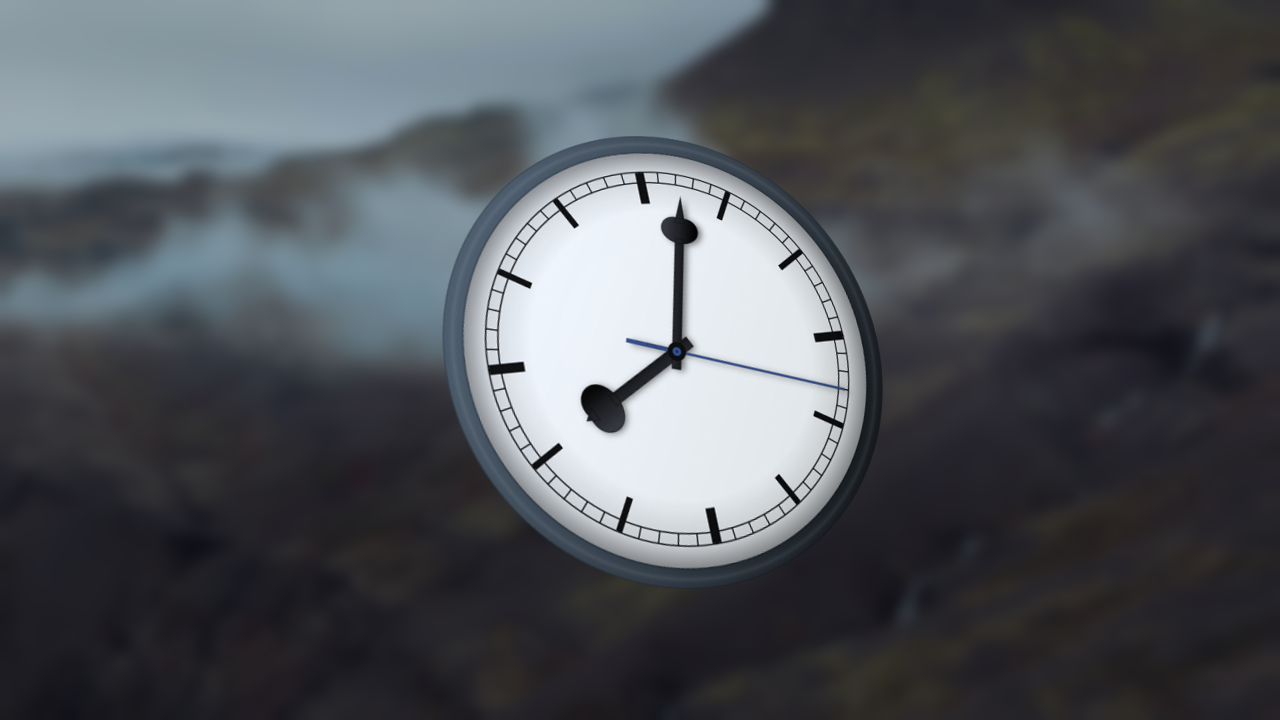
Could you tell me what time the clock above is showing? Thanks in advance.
8:02:18
